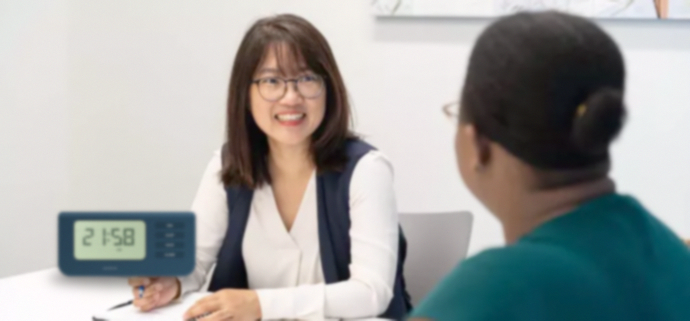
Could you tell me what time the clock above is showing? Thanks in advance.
21:58
